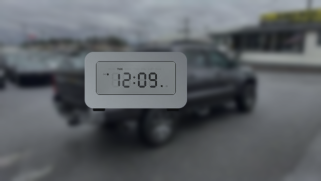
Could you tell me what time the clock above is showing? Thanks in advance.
12:09
